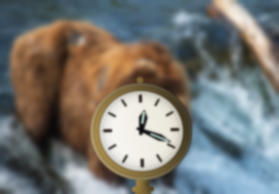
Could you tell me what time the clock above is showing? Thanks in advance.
12:19
